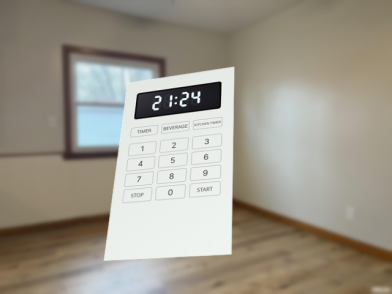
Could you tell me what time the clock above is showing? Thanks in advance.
21:24
